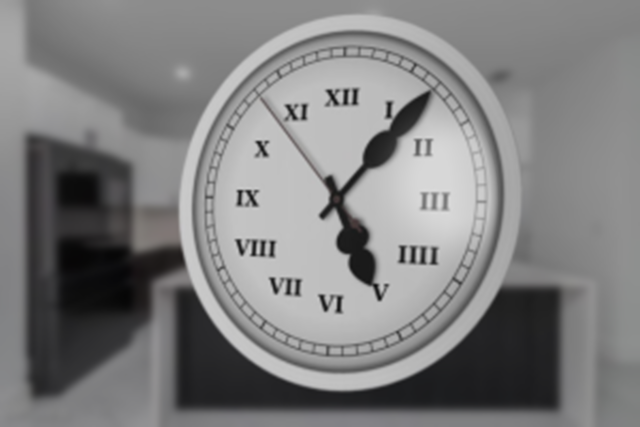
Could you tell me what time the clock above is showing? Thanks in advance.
5:06:53
